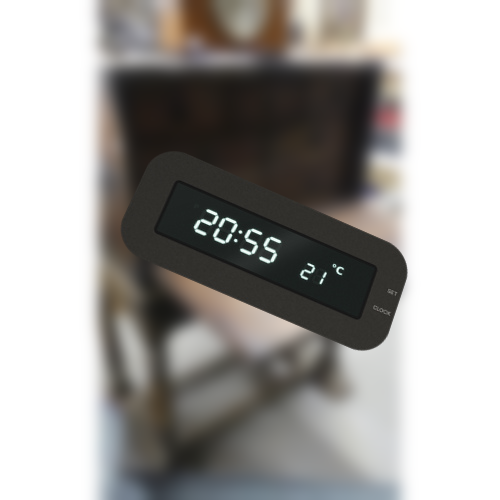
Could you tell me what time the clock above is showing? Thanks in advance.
20:55
